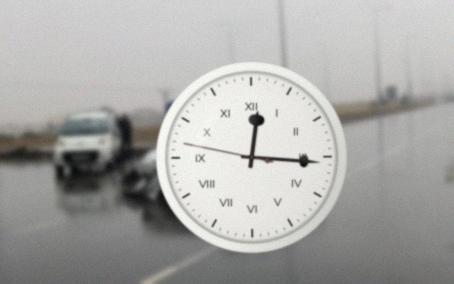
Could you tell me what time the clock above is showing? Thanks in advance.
12:15:47
